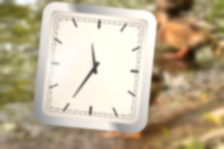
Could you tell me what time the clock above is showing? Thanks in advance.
11:35
